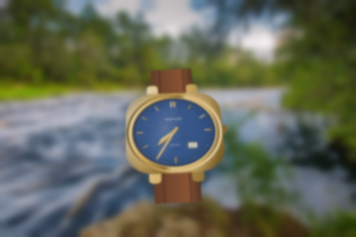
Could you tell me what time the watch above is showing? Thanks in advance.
7:35
